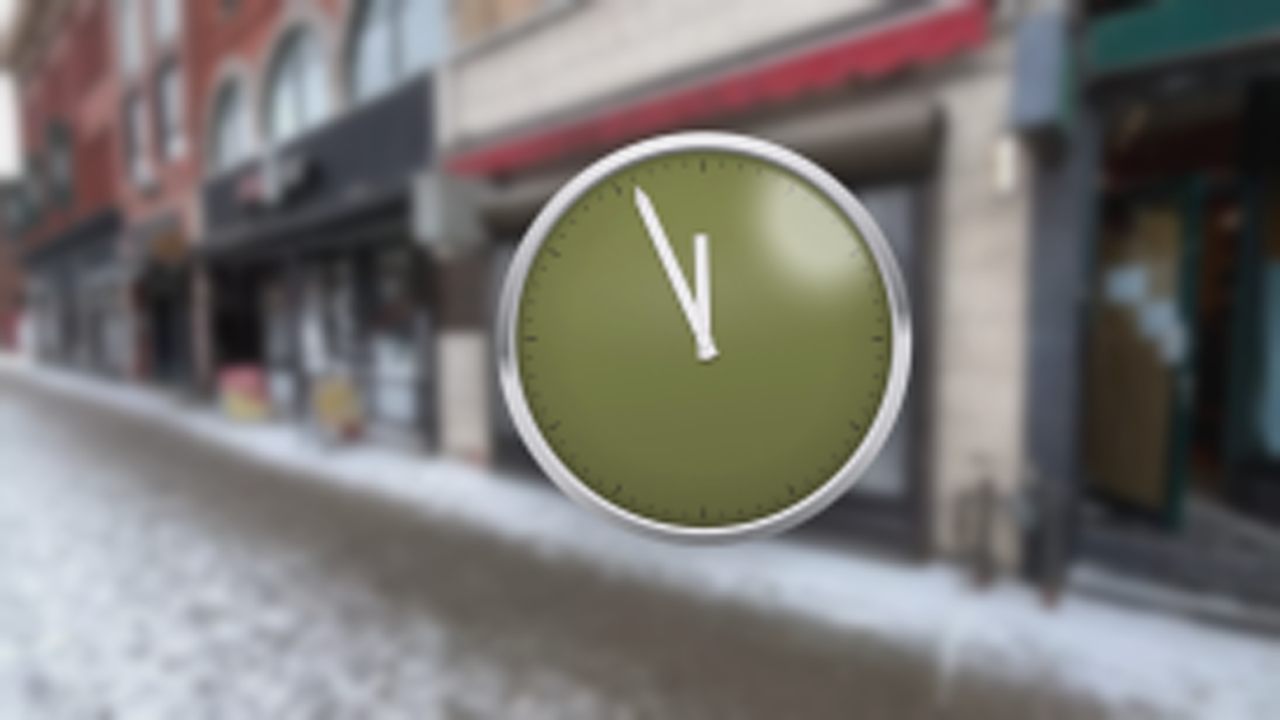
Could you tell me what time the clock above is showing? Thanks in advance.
11:56
